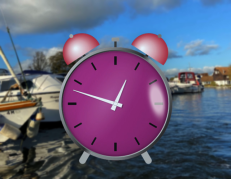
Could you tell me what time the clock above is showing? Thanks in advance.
12:48
